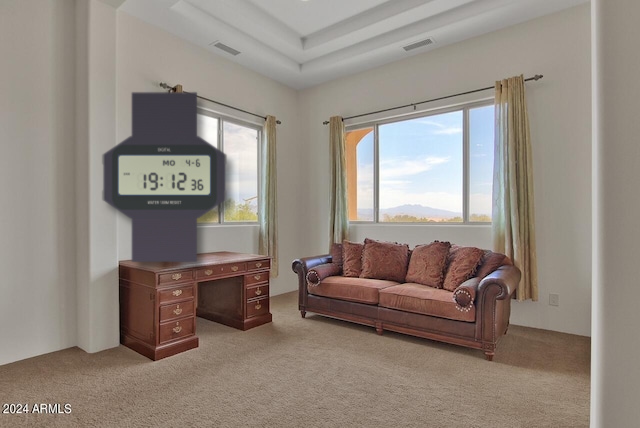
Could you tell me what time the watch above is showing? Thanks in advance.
19:12:36
